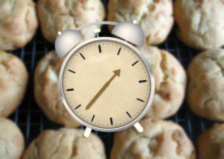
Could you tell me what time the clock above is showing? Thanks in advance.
1:38
